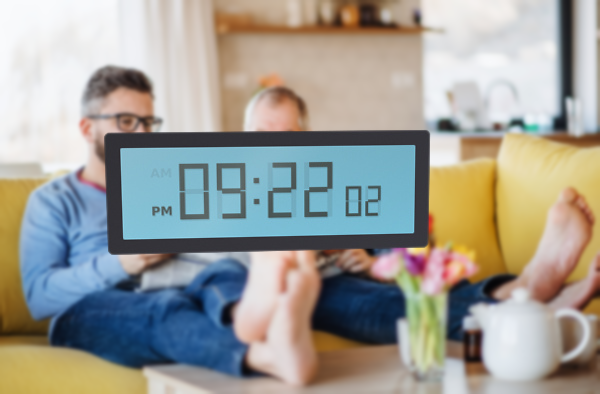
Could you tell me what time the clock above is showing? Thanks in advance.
9:22:02
